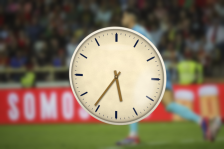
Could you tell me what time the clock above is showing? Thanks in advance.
5:36
